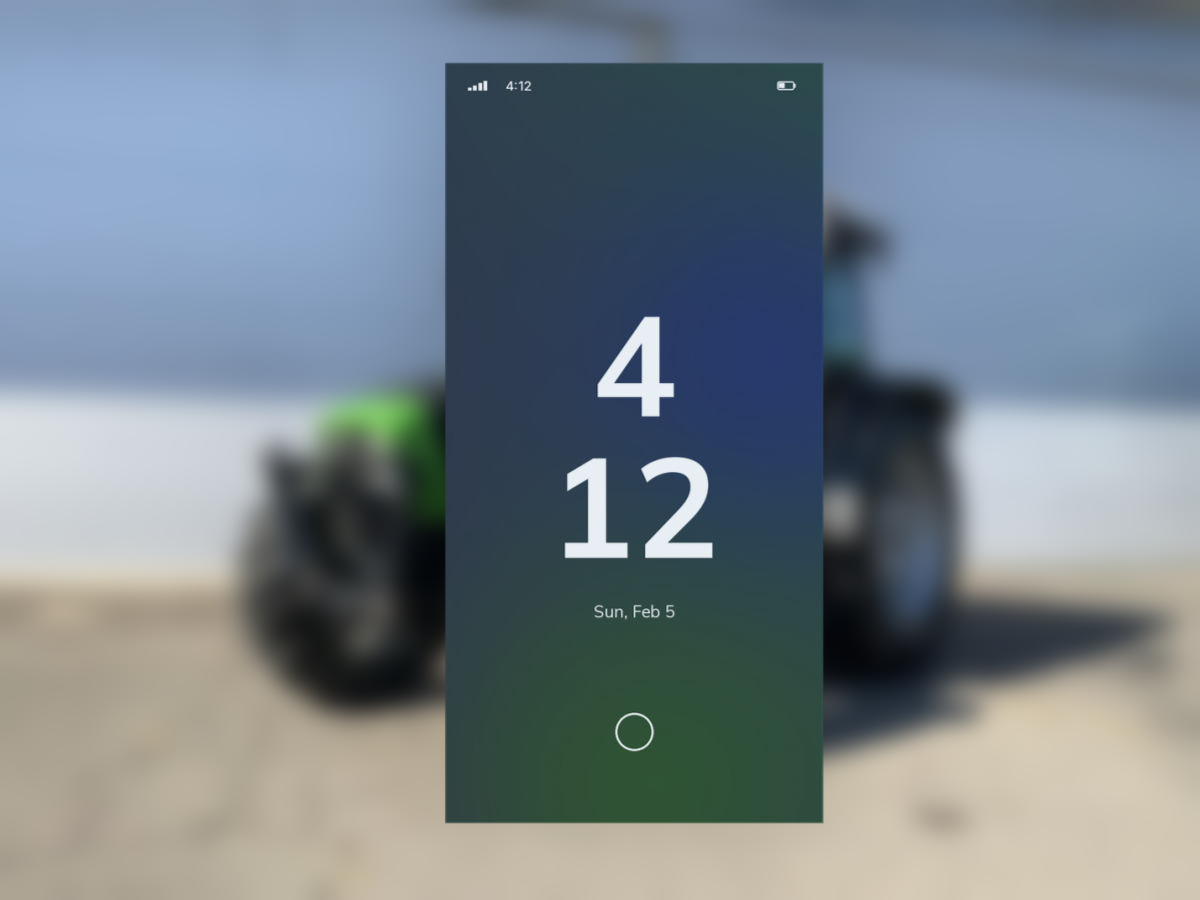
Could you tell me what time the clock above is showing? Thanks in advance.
4:12
